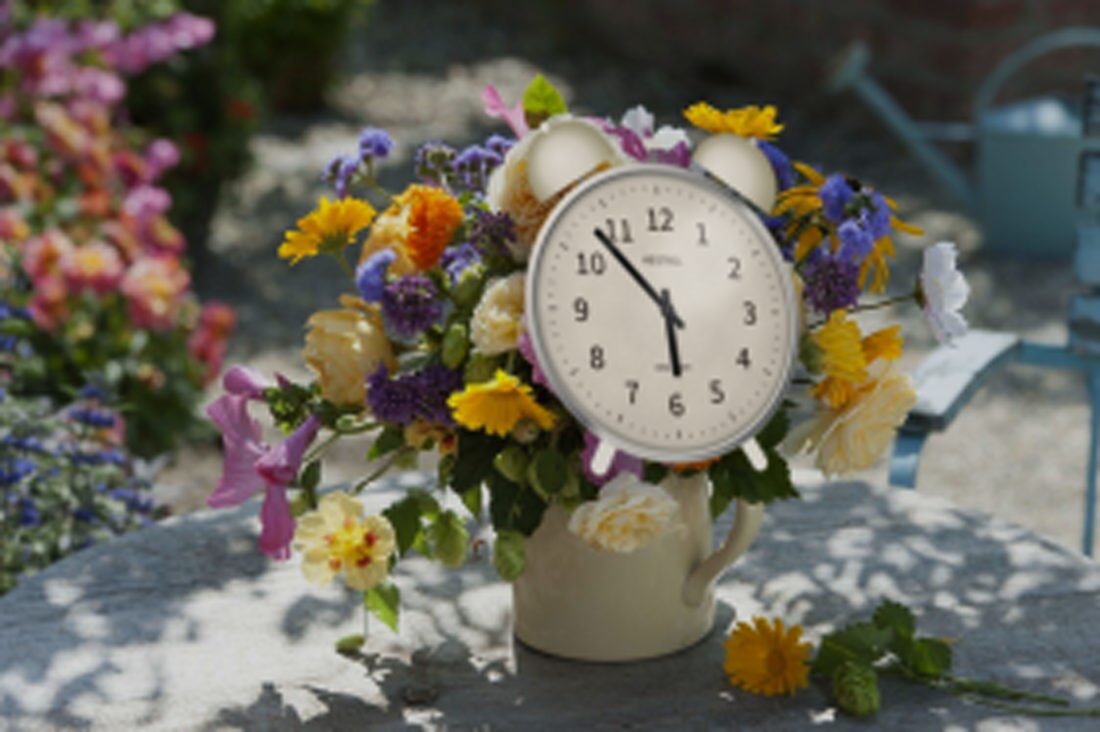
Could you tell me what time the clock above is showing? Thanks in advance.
5:53
